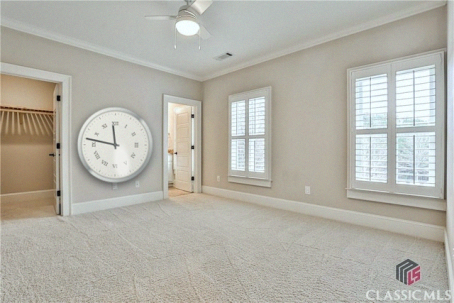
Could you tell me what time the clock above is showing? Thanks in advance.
11:47
